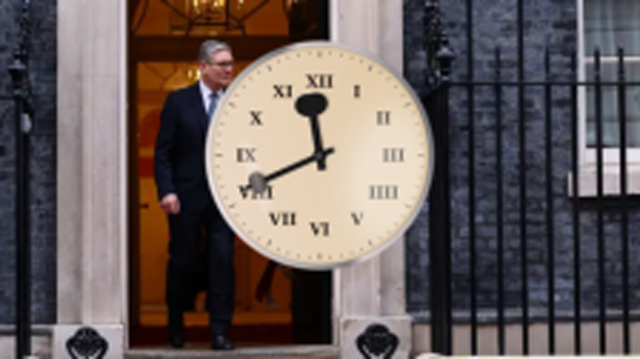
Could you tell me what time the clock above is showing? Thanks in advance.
11:41
